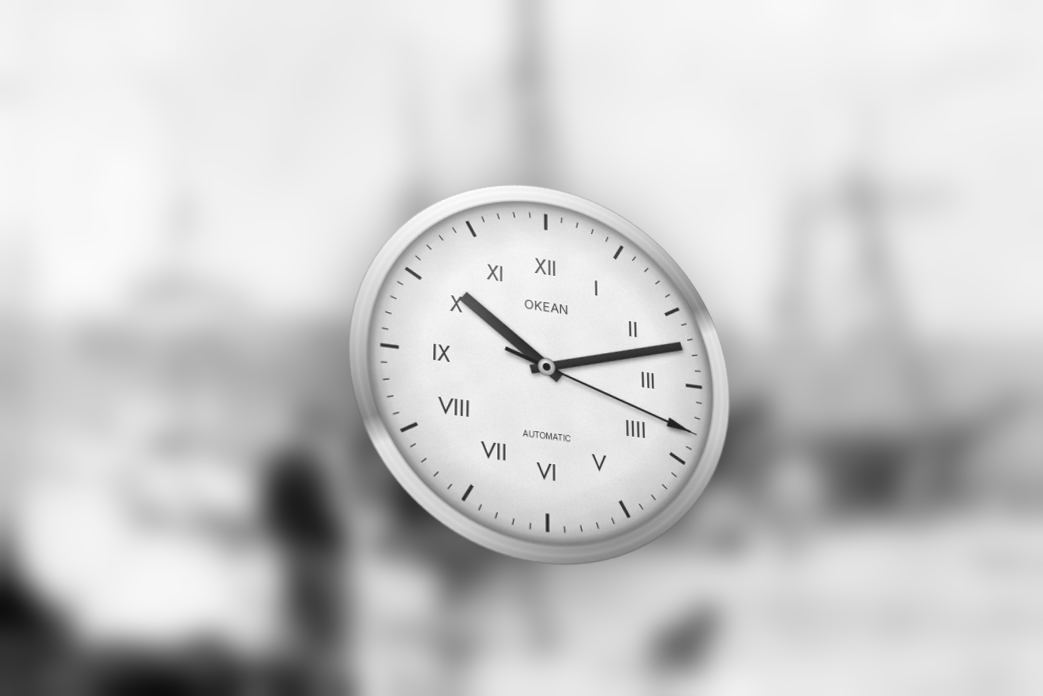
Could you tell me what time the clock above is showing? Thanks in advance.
10:12:18
